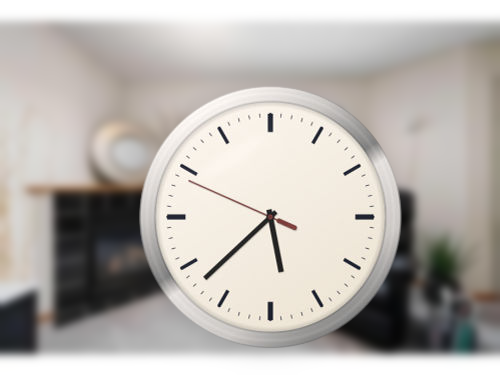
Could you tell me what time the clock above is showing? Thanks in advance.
5:37:49
